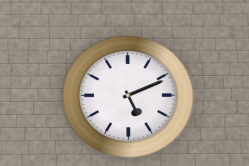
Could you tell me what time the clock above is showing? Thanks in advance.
5:11
